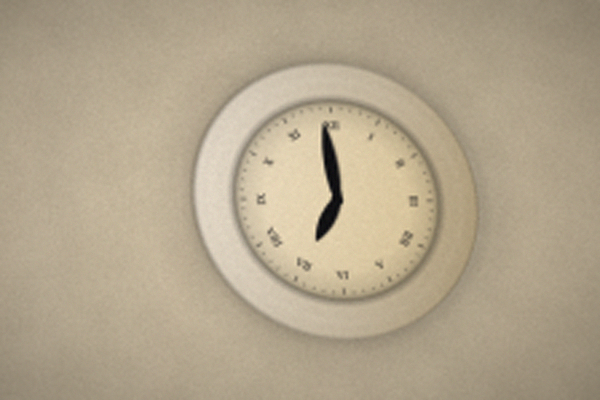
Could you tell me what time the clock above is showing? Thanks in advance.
6:59
